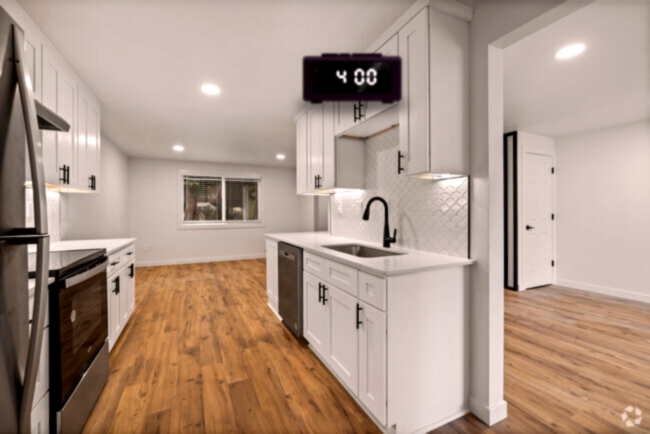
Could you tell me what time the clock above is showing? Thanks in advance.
4:00
